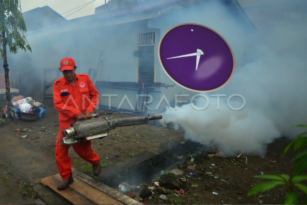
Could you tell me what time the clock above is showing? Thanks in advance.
6:44
